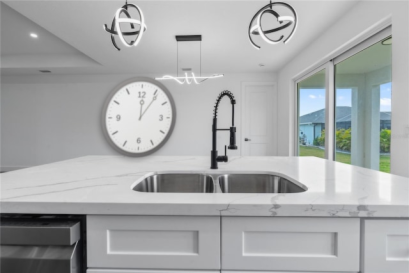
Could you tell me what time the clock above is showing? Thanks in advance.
12:06
